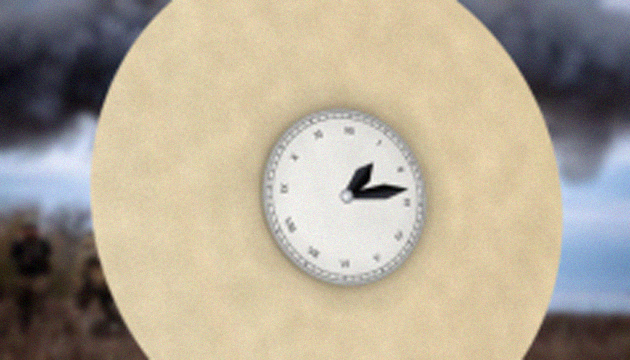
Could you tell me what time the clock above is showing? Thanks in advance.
1:13
